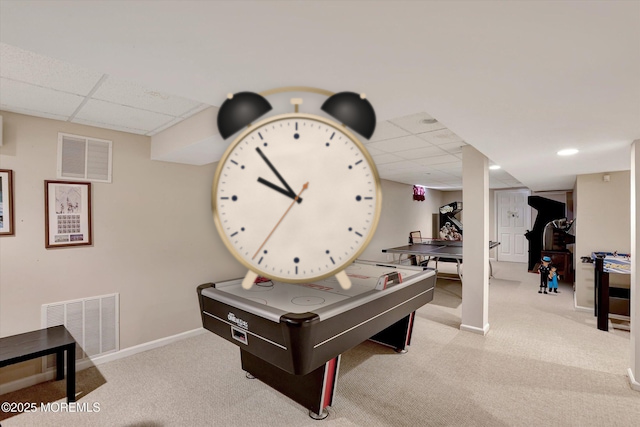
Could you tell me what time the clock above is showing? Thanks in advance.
9:53:36
